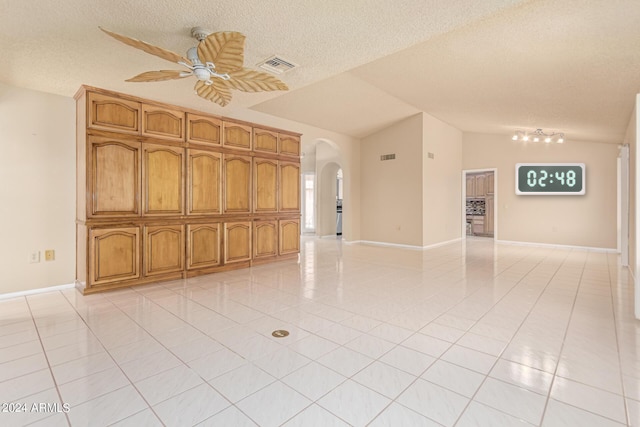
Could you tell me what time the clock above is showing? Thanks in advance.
2:48
